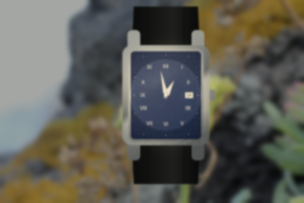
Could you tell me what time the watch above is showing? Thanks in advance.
12:58
